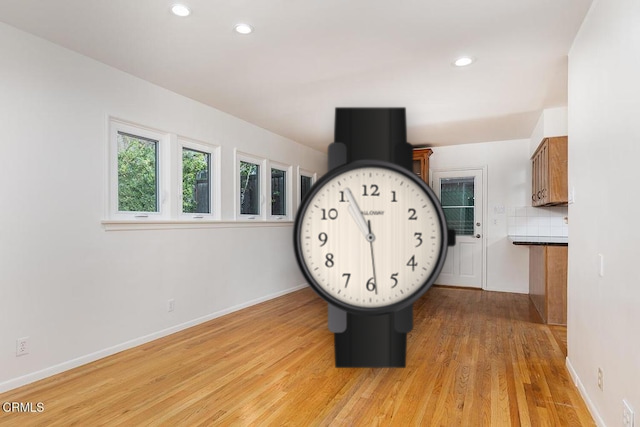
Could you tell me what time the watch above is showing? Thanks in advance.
10:55:29
